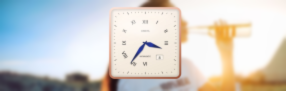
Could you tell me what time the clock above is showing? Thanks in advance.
3:36
